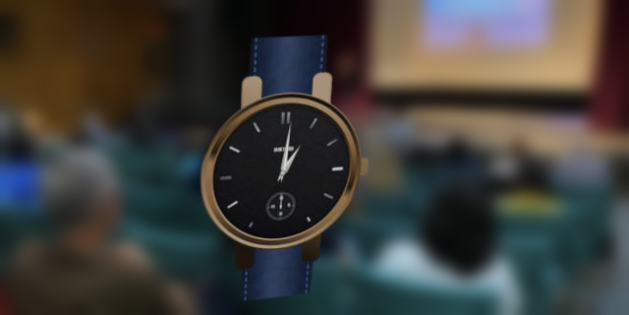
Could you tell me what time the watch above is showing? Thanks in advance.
1:01
